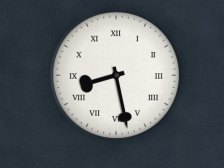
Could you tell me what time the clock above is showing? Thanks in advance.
8:28
